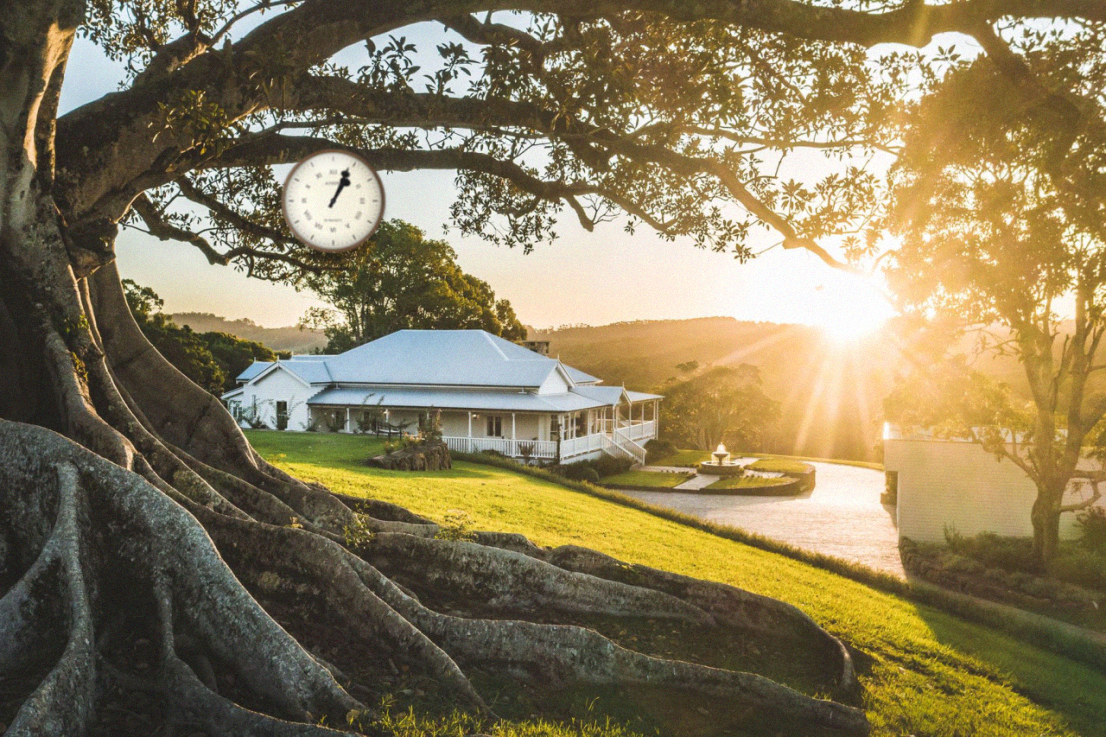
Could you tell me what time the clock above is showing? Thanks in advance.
1:04
